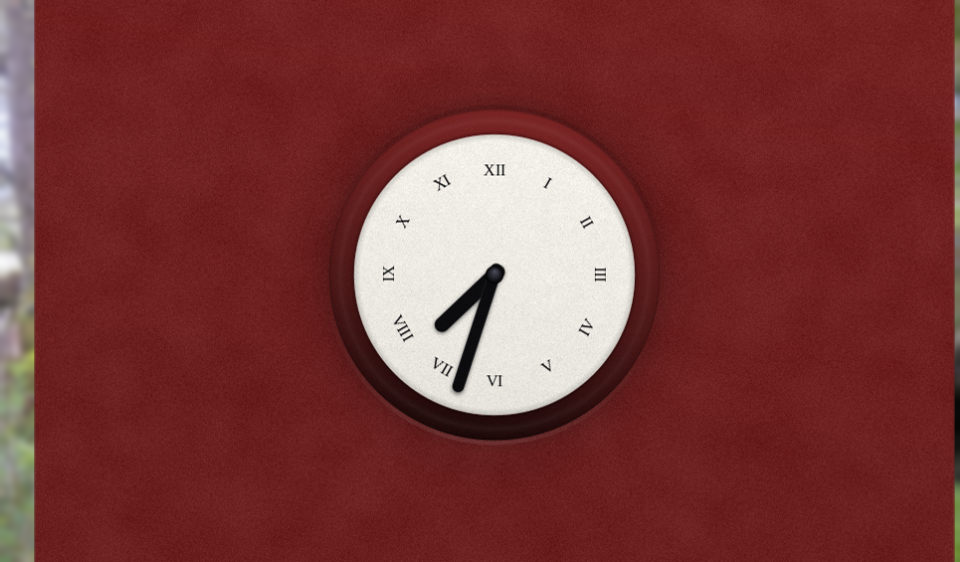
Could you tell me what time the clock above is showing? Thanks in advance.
7:33
